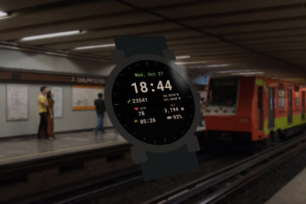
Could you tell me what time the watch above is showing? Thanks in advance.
18:44
